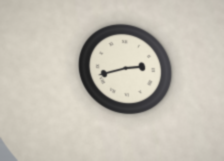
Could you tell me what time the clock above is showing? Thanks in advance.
2:42
